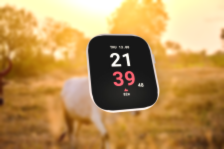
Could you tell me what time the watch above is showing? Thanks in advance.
21:39
